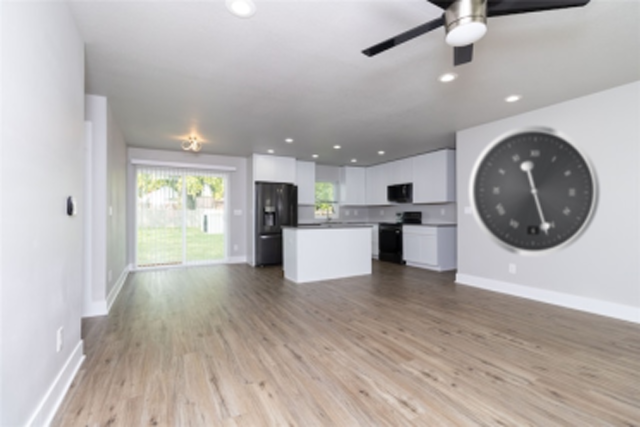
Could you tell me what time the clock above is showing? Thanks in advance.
11:27
